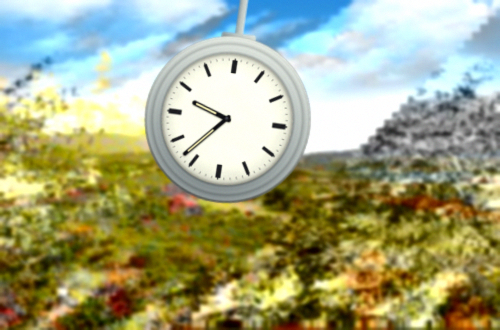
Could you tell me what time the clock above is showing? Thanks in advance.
9:37
